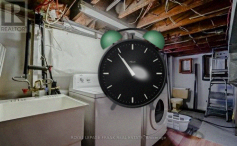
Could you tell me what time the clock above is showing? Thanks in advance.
10:54
